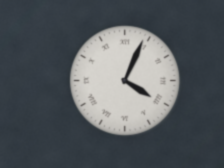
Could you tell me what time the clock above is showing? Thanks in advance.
4:04
